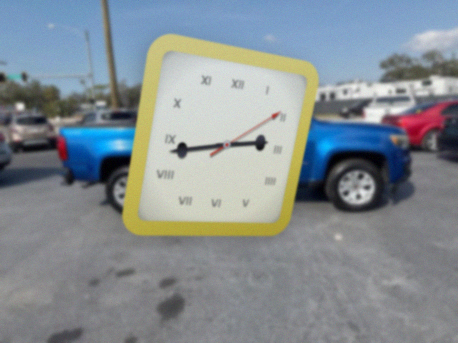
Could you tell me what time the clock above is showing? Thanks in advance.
2:43:09
